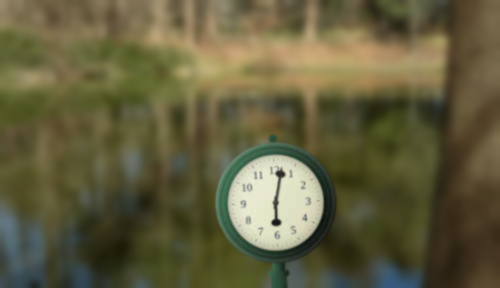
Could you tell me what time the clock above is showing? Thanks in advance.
6:02
